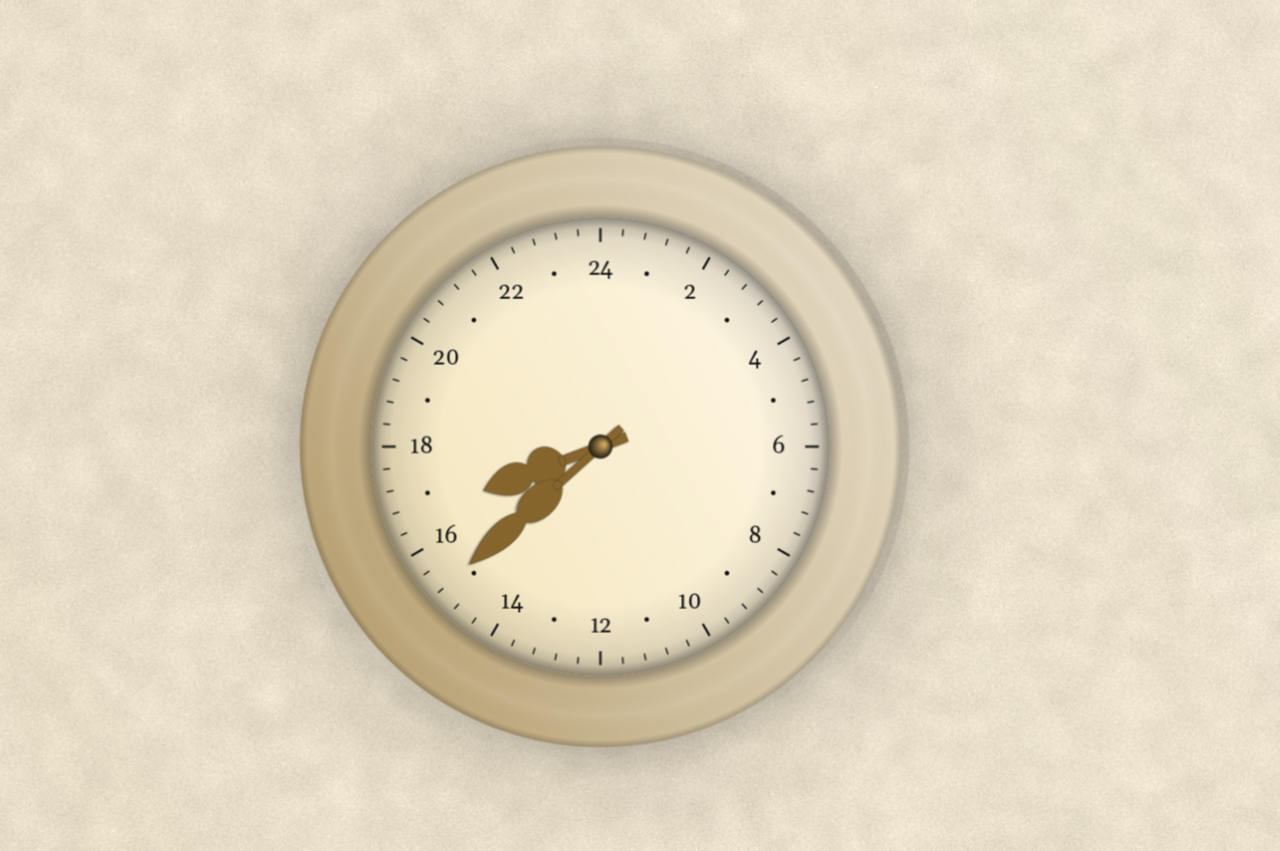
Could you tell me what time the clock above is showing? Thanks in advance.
16:38
